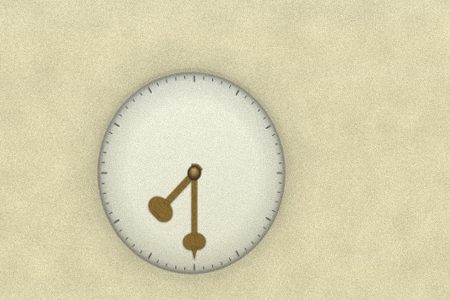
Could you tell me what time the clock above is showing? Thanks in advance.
7:30
